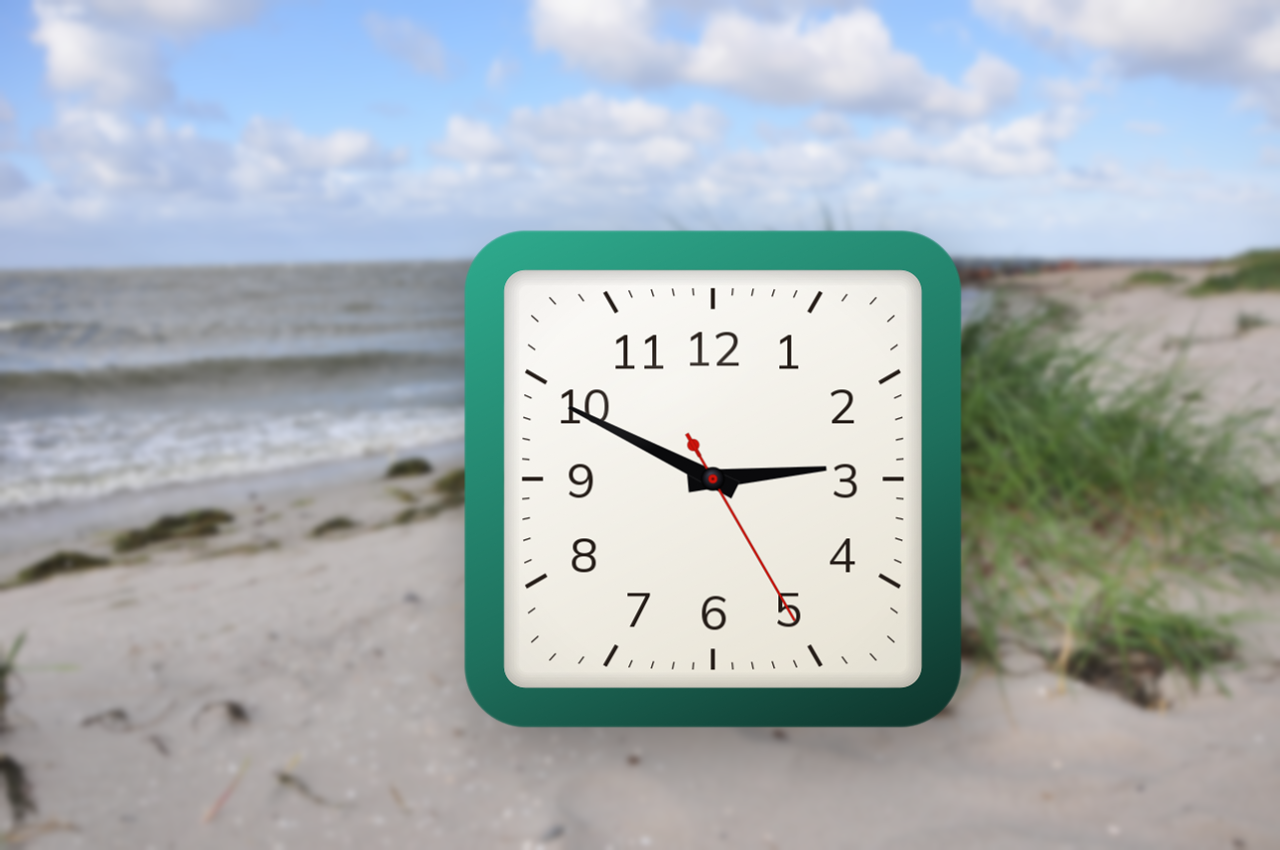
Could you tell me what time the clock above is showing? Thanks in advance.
2:49:25
